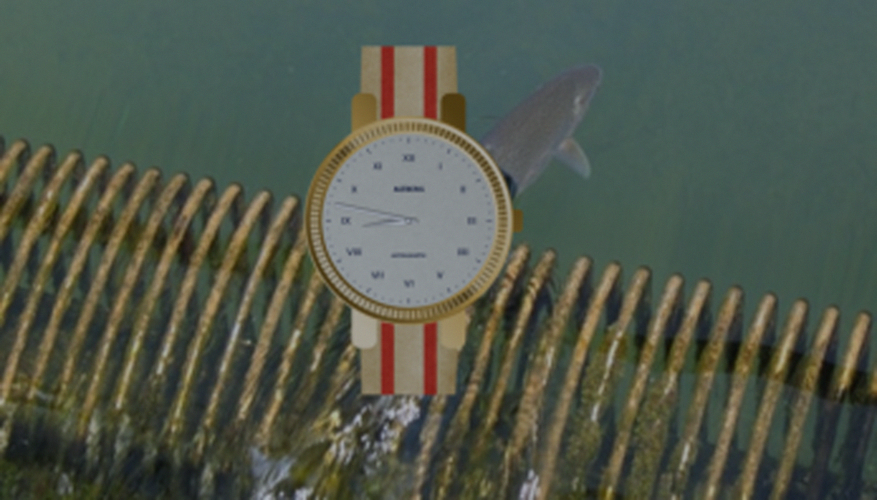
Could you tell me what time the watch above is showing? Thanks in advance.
8:47
